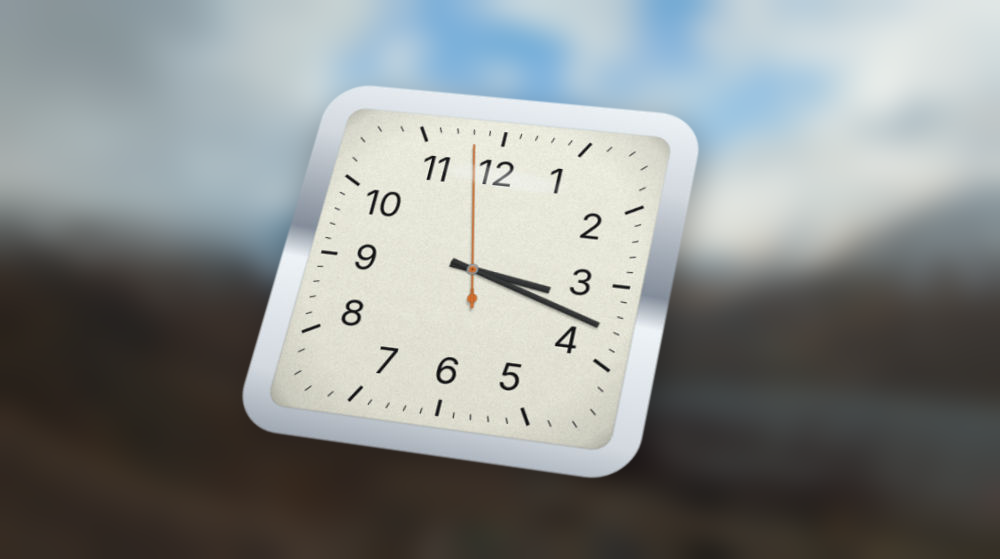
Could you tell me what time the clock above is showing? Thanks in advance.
3:17:58
